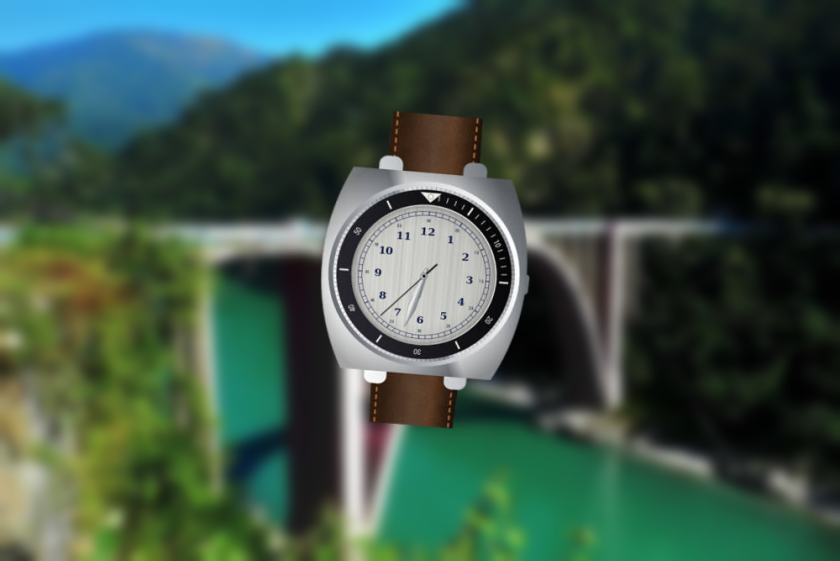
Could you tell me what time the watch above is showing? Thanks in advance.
6:32:37
